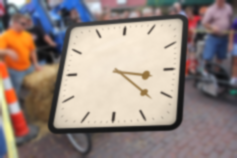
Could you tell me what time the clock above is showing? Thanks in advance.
3:22
